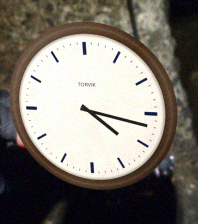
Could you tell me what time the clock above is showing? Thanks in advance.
4:17
